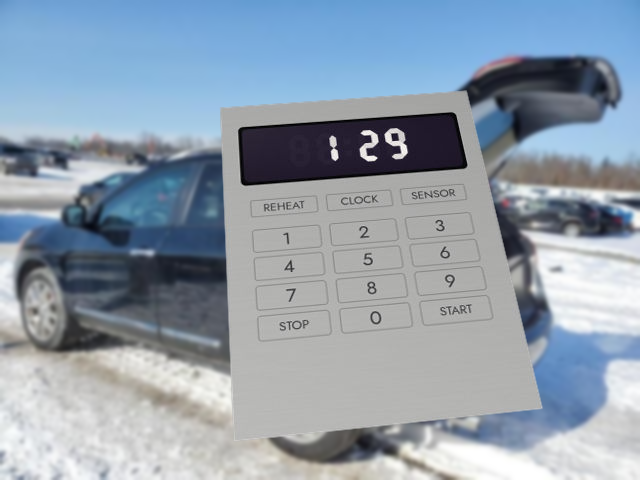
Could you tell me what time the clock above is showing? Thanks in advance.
1:29
